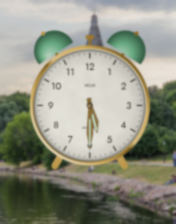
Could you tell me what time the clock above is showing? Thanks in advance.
5:30
